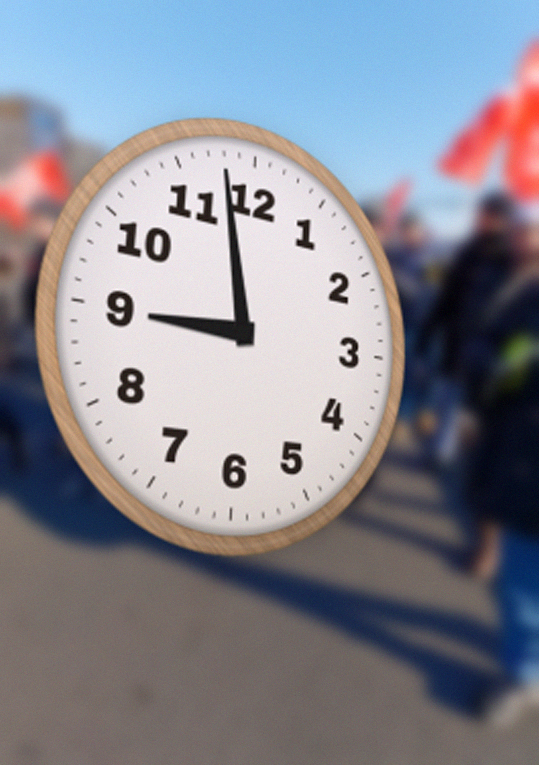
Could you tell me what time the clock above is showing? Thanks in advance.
8:58
